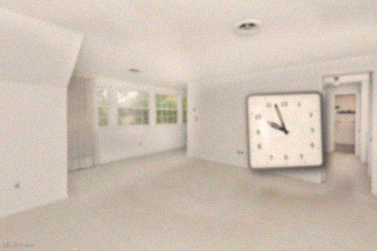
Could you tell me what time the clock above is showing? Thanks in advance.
9:57
